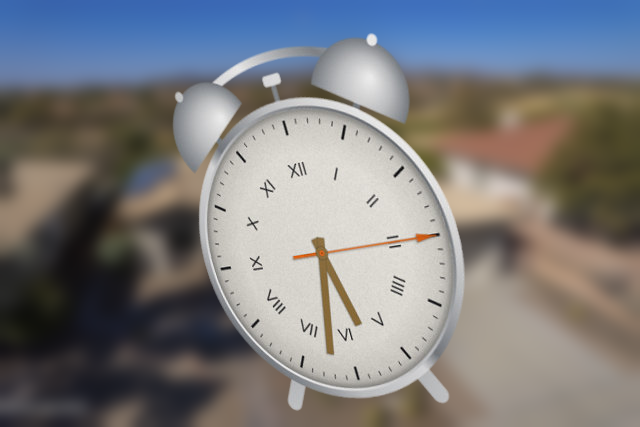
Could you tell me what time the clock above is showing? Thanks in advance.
5:32:15
